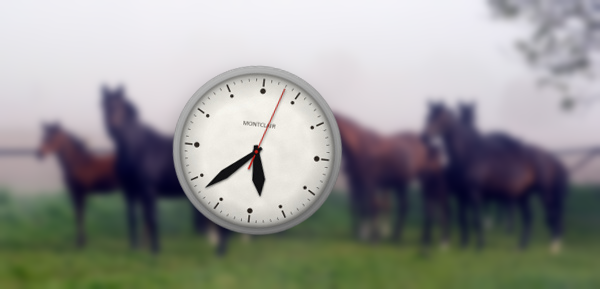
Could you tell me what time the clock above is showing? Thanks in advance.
5:38:03
